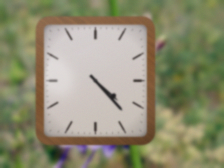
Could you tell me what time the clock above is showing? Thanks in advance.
4:23
